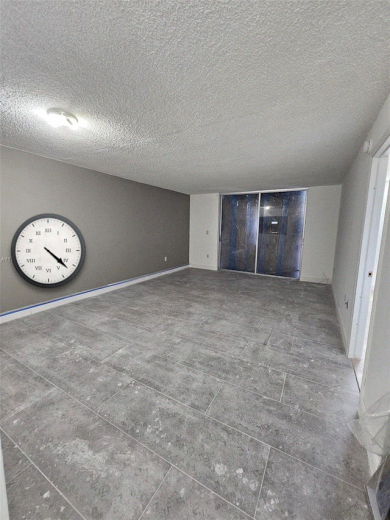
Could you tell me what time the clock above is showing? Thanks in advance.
4:22
